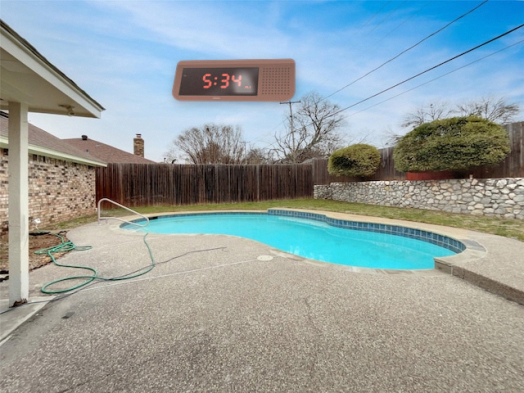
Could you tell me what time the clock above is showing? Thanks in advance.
5:34
